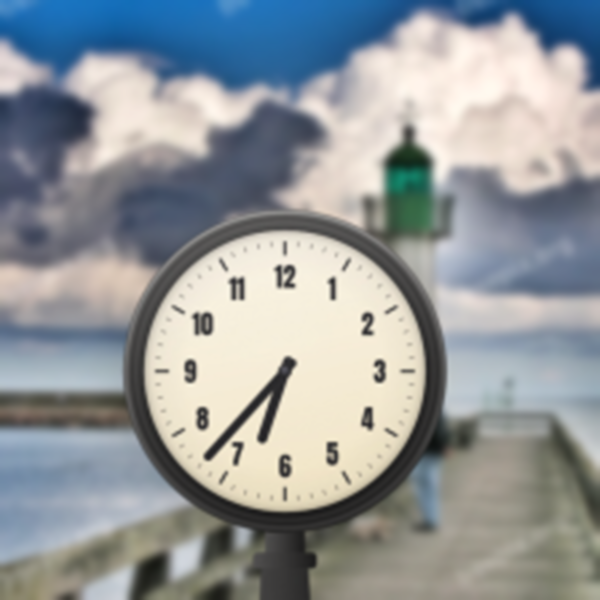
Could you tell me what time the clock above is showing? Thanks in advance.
6:37
